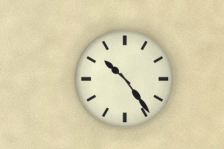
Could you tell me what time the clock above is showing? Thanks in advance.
10:24
